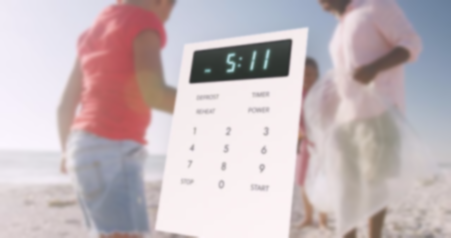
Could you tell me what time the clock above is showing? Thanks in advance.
5:11
